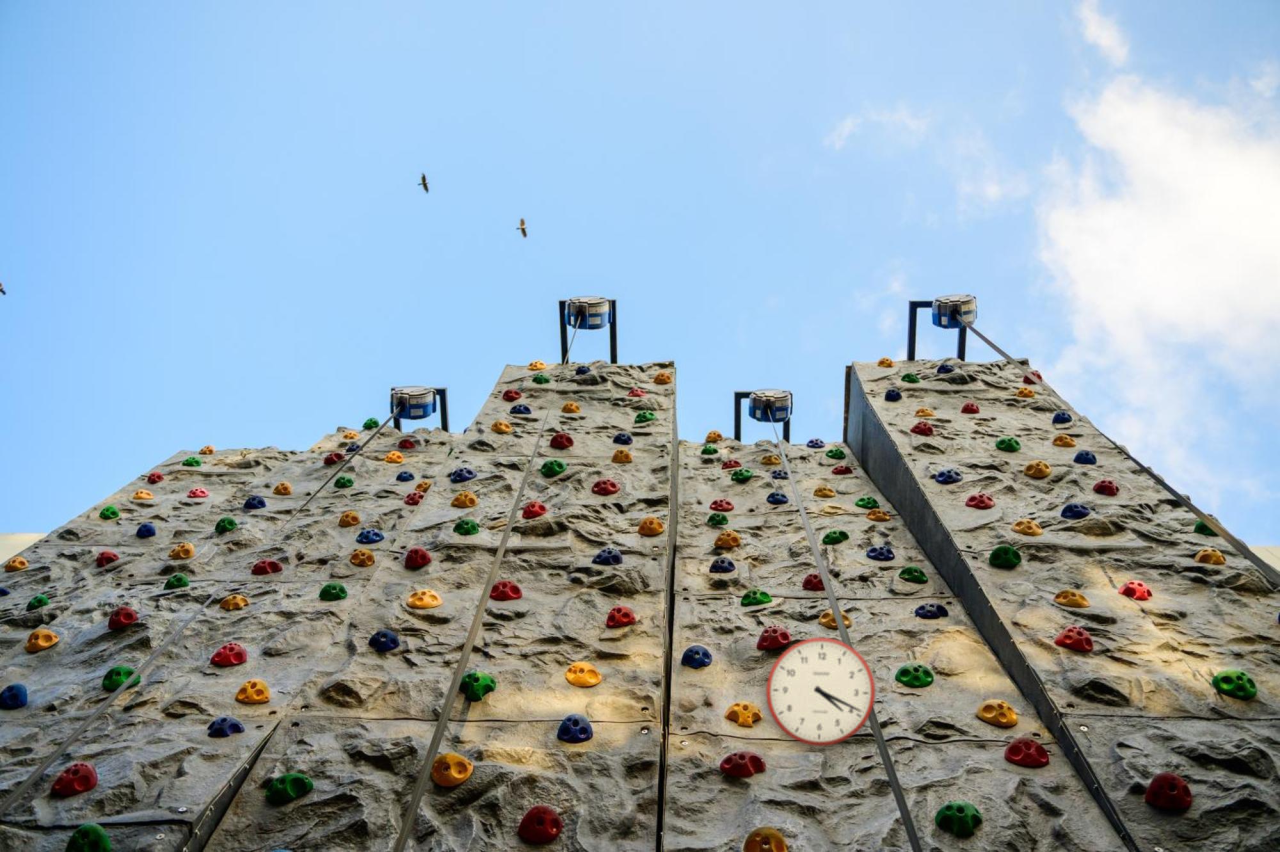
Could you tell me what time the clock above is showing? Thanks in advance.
4:19
